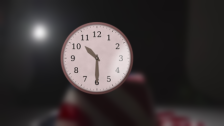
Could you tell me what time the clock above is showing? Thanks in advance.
10:30
